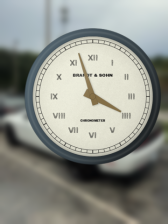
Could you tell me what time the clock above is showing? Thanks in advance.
3:57
